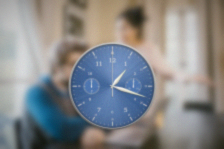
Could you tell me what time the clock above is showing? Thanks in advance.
1:18
